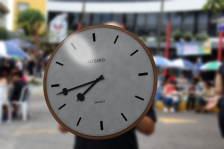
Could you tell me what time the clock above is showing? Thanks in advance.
7:43
